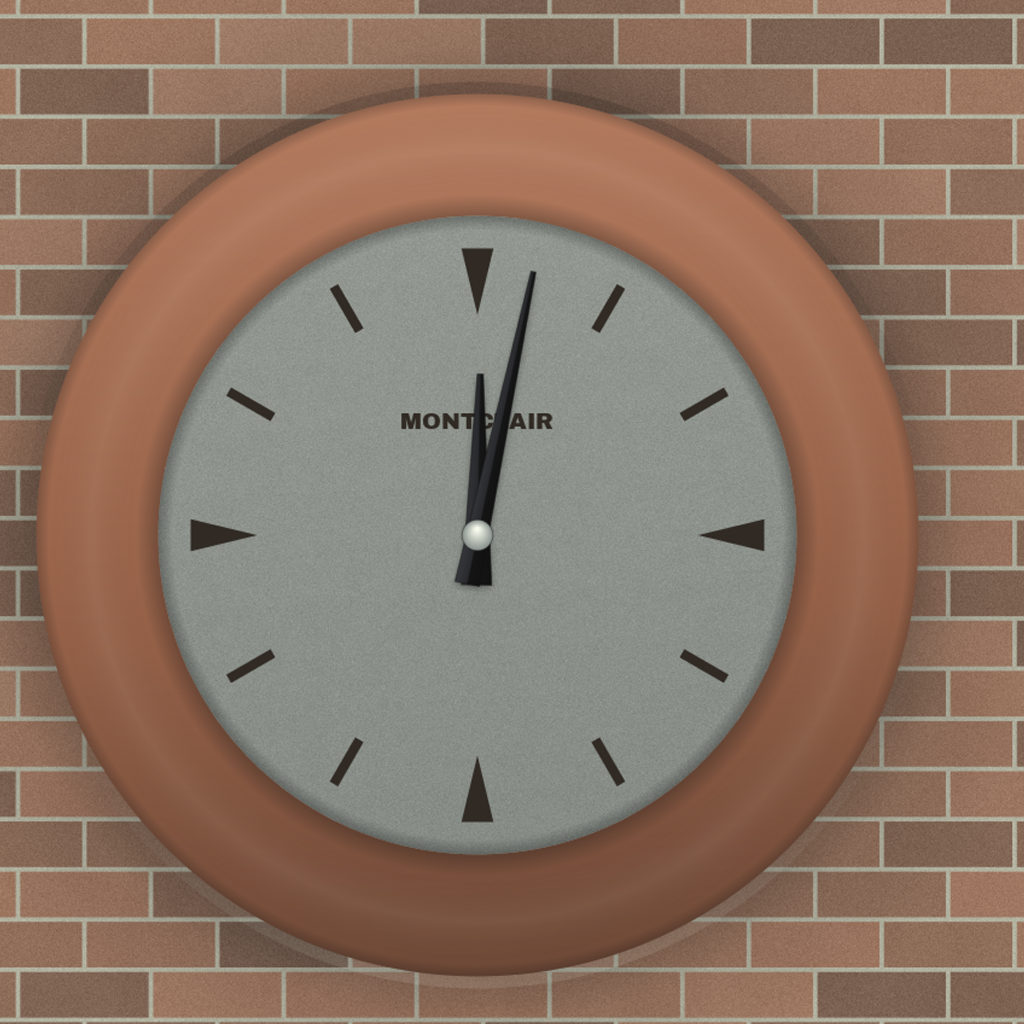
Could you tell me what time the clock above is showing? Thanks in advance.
12:02
